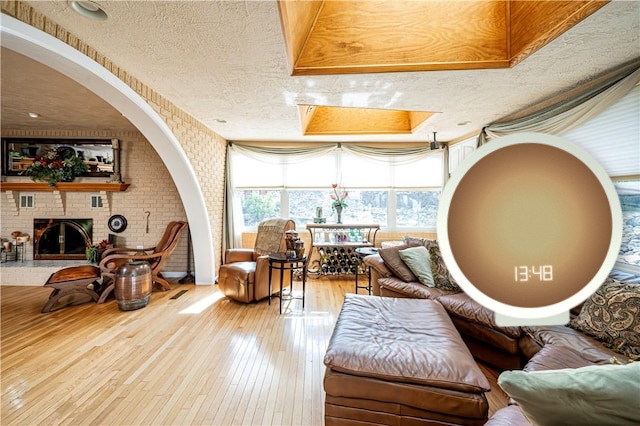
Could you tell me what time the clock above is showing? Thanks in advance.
13:48
